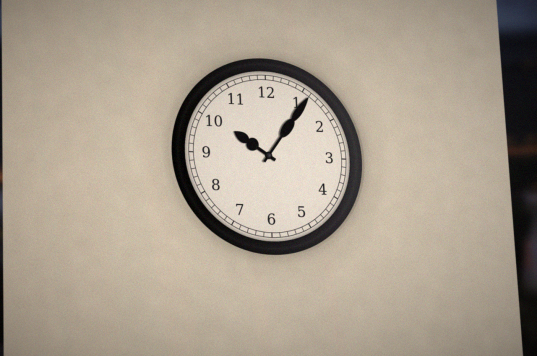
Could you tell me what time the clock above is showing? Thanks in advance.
10:06
